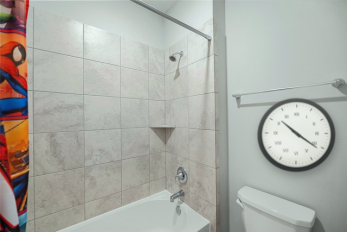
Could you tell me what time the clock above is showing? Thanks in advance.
10:21
